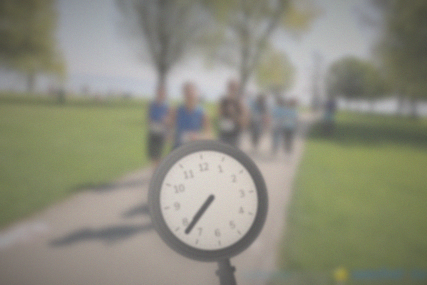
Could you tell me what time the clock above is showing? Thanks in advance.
7:38
